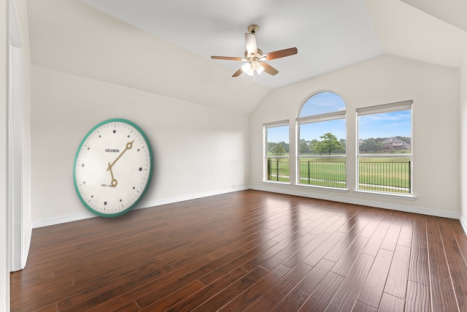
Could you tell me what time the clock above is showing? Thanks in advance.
5:07
